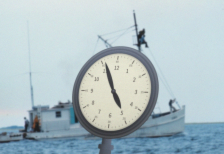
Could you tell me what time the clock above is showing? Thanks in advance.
4:56
